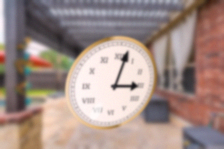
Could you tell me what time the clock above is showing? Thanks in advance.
3:02
